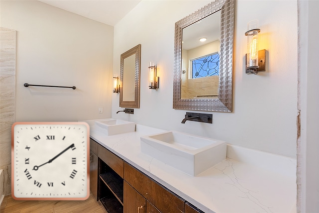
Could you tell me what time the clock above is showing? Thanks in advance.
8:09
